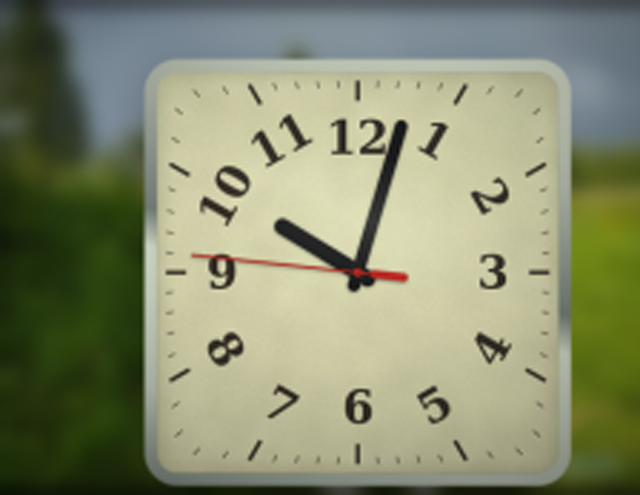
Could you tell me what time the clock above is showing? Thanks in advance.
10:02:46
